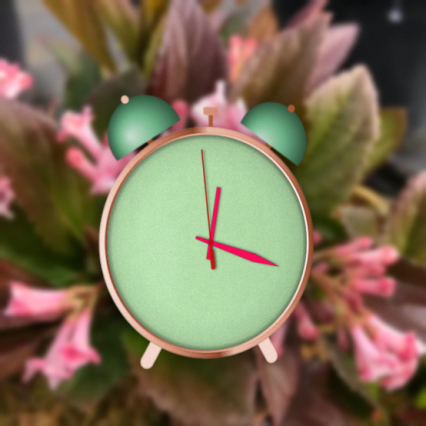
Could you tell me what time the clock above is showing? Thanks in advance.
12:17:59
